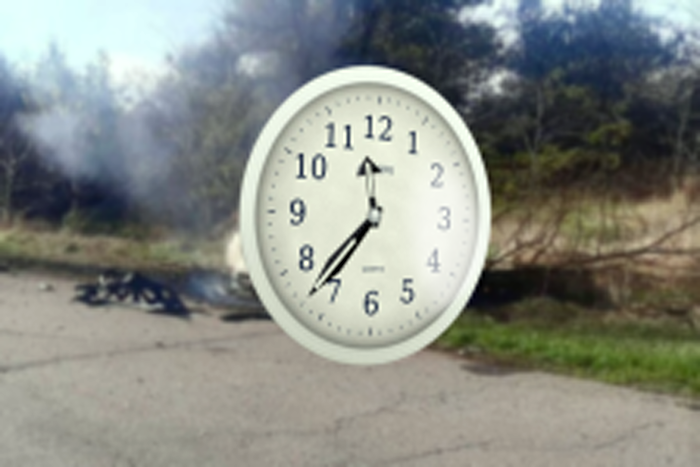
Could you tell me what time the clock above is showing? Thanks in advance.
11:37
